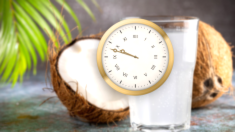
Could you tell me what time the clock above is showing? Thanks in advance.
9:48
